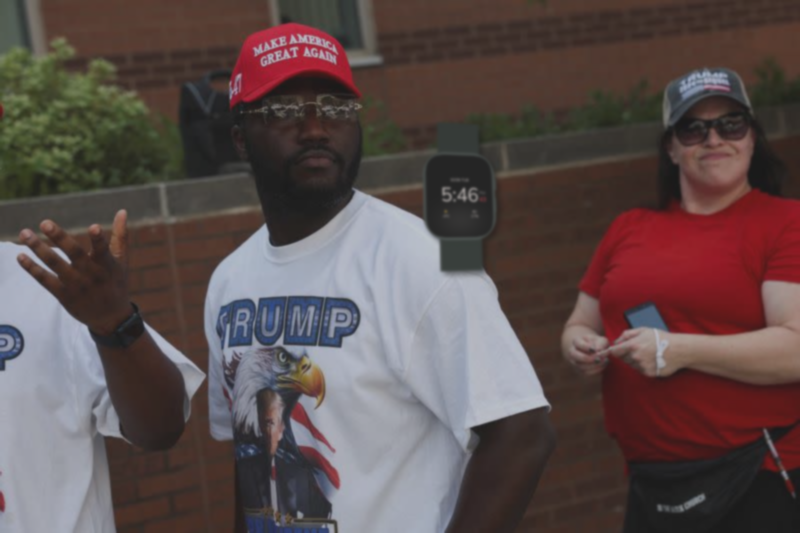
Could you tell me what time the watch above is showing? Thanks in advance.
5:46
